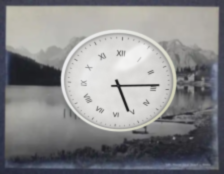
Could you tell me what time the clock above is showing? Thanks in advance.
5:14
